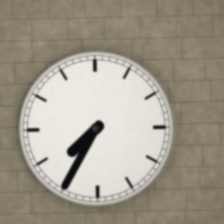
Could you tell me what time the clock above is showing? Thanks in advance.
7:35
